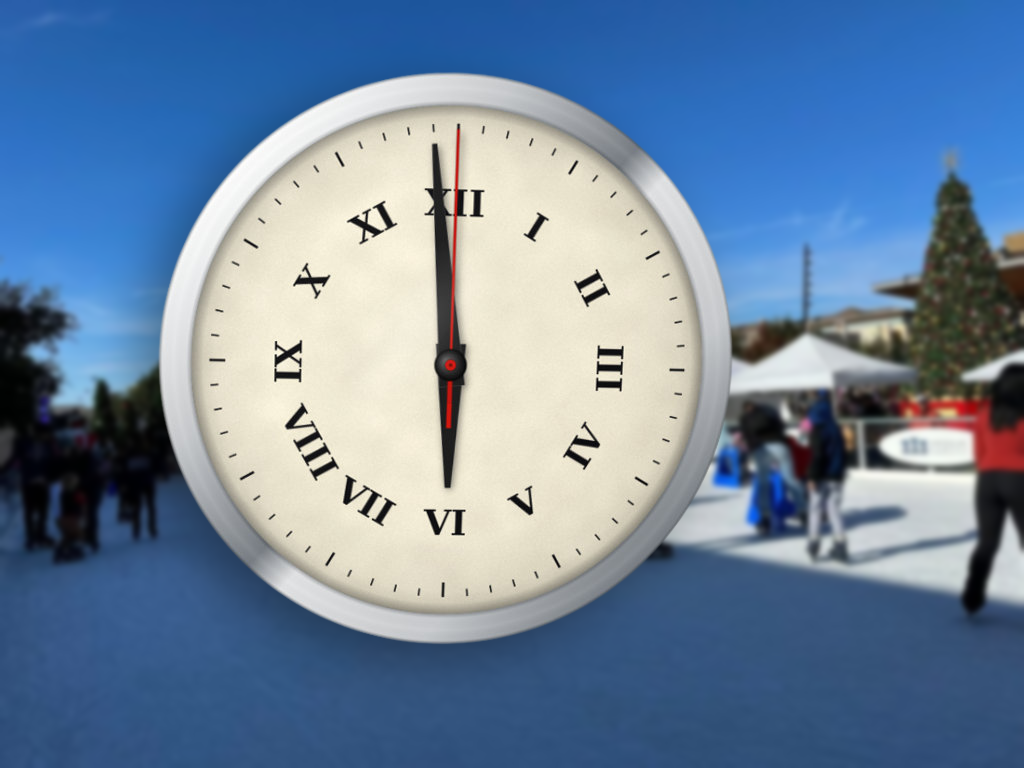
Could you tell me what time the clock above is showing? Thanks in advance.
5:59:00
